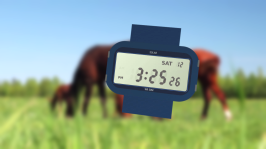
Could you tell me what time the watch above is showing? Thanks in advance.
3:25:26
